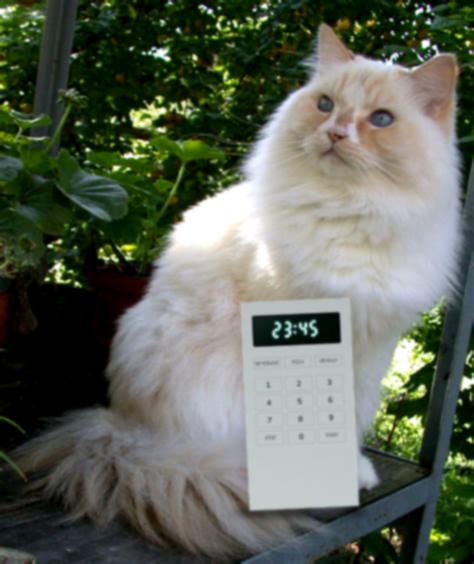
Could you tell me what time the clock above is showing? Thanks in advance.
23:45
